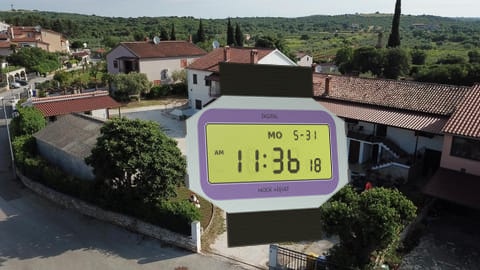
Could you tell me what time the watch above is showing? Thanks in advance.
11:36:18
